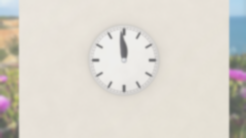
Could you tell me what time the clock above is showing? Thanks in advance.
11:59
